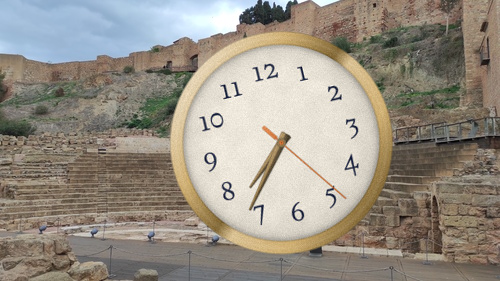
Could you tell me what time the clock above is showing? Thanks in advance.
7:36:24
